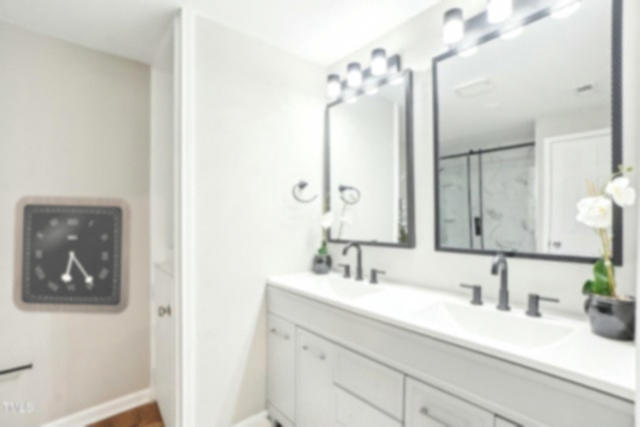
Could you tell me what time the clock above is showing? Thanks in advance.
6:24
